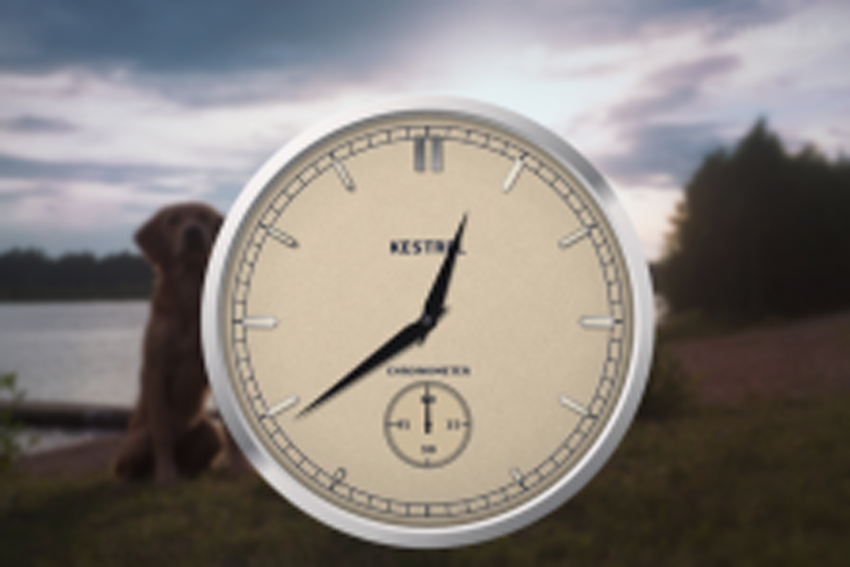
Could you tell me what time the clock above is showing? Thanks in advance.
12:39
